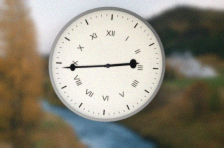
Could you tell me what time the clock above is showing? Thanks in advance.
2:44
